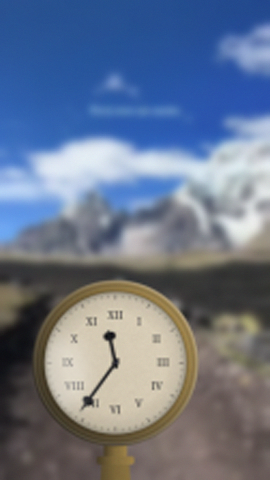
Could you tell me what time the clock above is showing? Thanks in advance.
11:36
